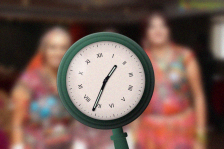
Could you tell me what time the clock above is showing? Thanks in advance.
1:36
